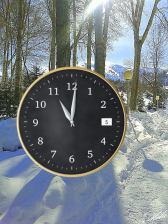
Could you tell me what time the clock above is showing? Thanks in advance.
11:01
